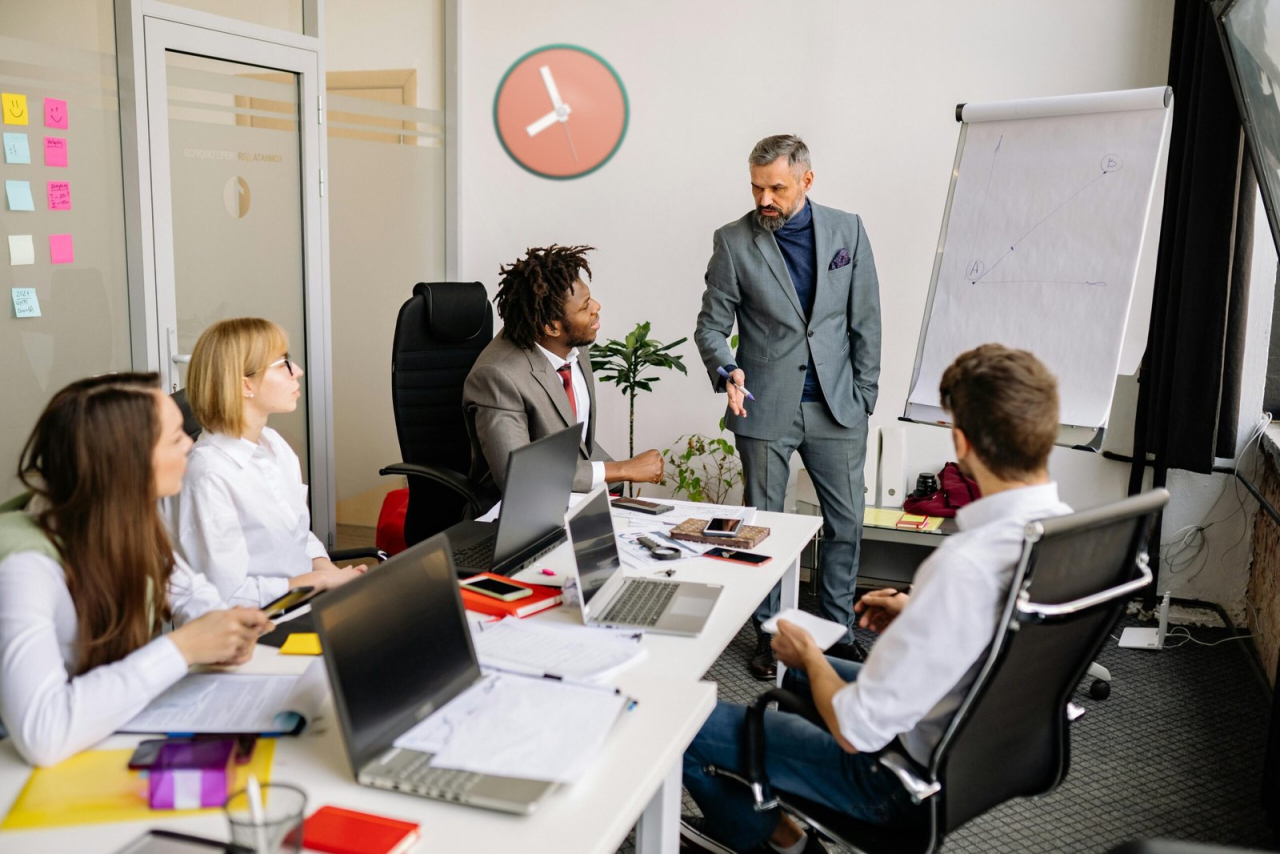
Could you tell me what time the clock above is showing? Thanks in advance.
7:56:27
